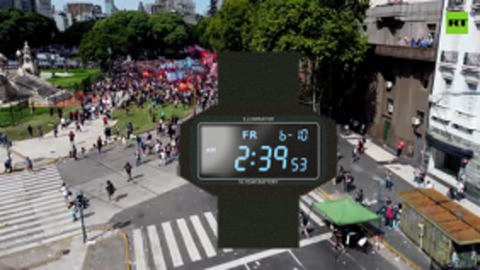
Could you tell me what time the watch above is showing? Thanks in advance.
2:39:53
